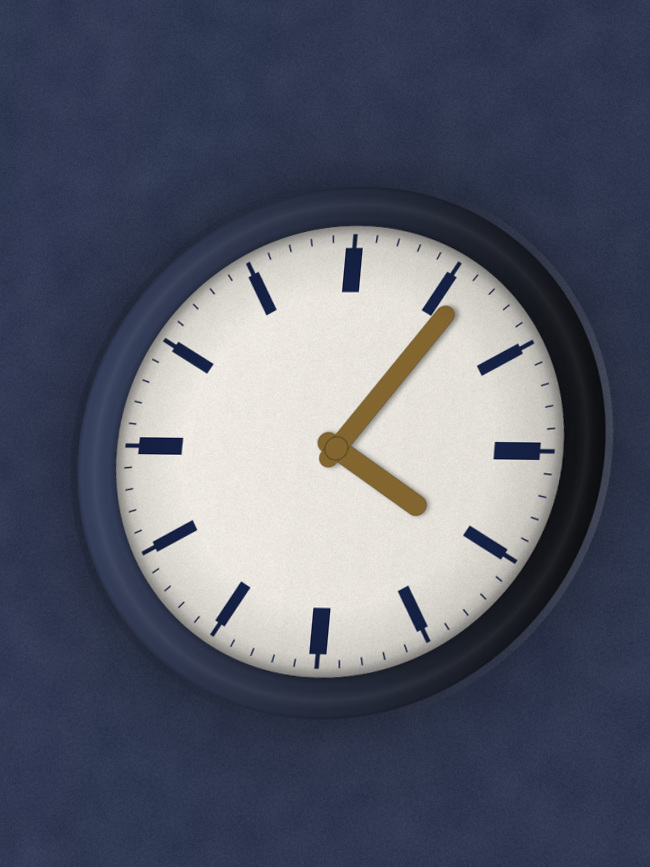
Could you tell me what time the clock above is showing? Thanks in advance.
4:06
